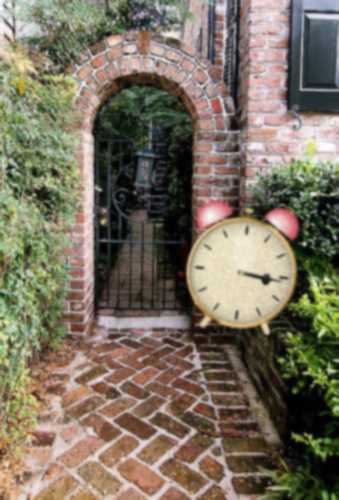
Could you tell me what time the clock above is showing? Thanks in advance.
3:16
